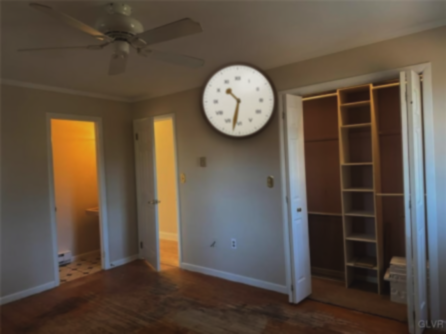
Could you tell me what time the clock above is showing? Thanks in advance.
10:32
